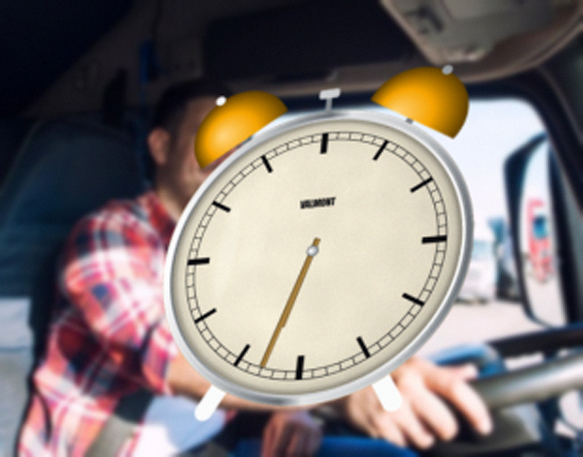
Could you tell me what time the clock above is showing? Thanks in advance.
6:33
